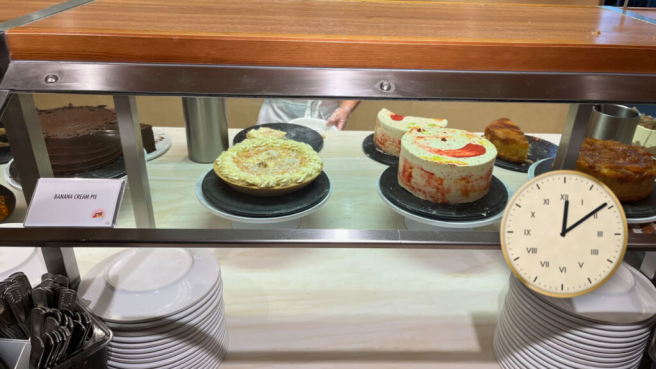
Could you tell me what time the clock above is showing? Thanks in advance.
12:09
